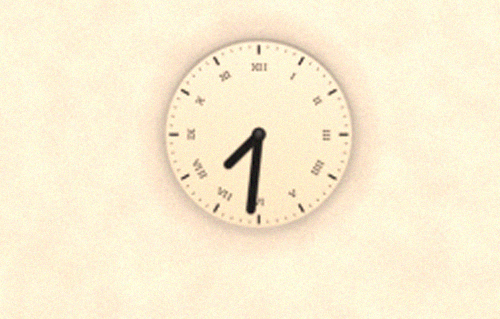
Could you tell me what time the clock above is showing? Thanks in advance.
7:31
